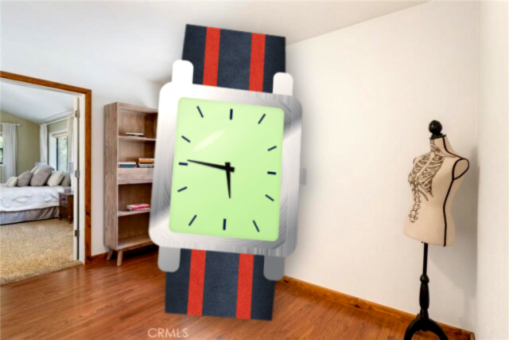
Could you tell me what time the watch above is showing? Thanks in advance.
5:46
